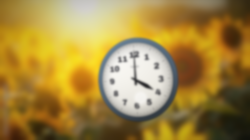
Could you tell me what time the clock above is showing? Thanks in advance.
4:00
